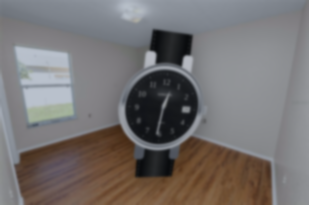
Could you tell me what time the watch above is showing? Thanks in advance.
12:31
